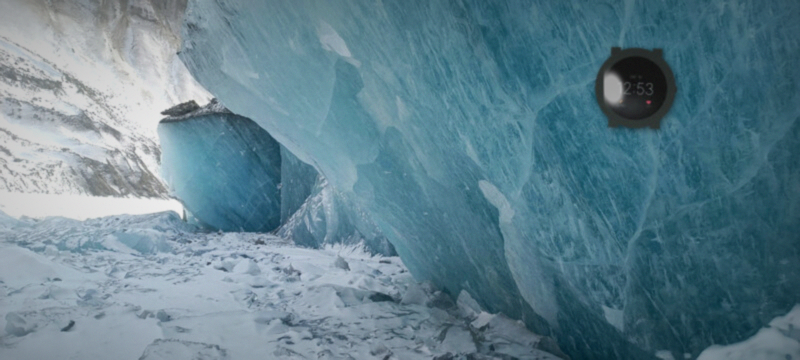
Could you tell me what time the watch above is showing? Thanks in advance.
12:53
